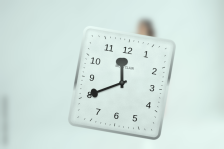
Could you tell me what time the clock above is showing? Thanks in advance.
11:40
